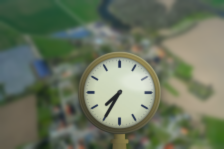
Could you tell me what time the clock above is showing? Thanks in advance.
7:35
